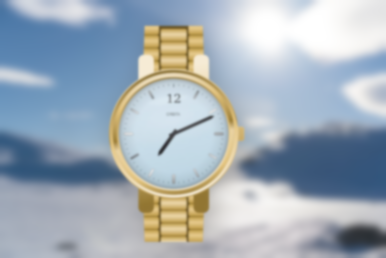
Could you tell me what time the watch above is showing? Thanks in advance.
7:11
